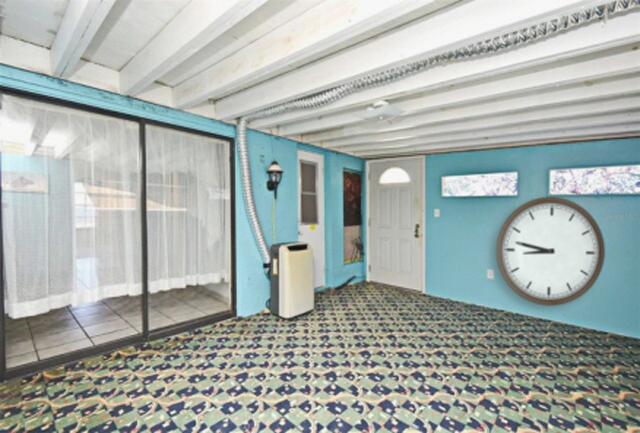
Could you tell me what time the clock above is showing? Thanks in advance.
8:47
